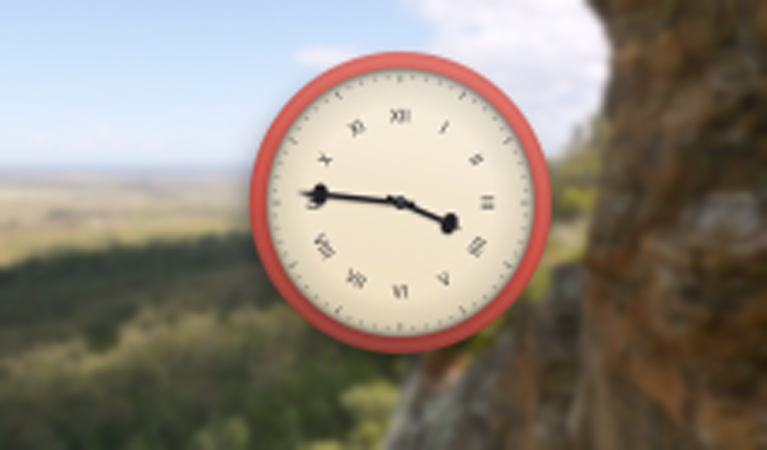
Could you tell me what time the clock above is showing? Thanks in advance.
3:46
